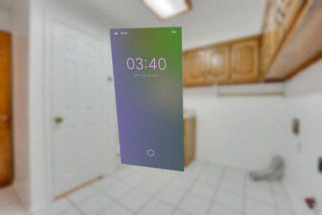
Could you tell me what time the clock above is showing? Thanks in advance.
3:40
